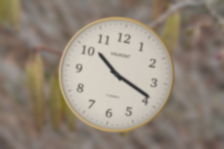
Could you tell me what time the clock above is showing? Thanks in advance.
10:19
